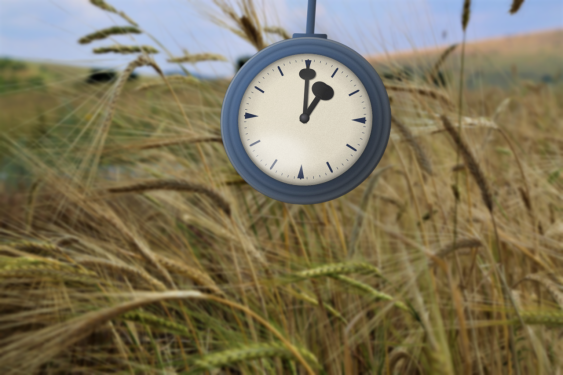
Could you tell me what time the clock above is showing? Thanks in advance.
1:00
